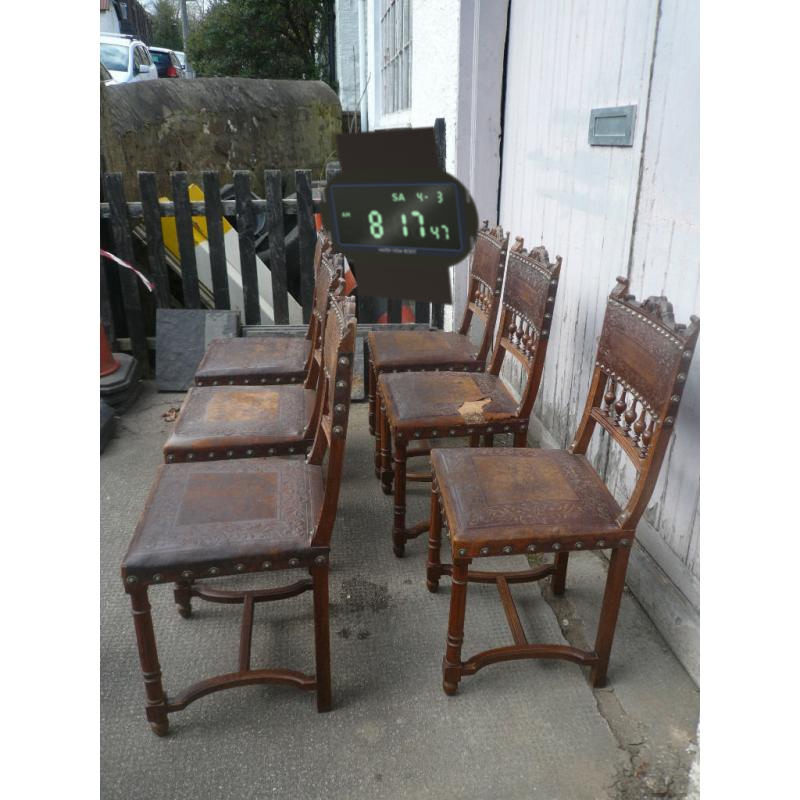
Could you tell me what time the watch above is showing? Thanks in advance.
8:17:47
